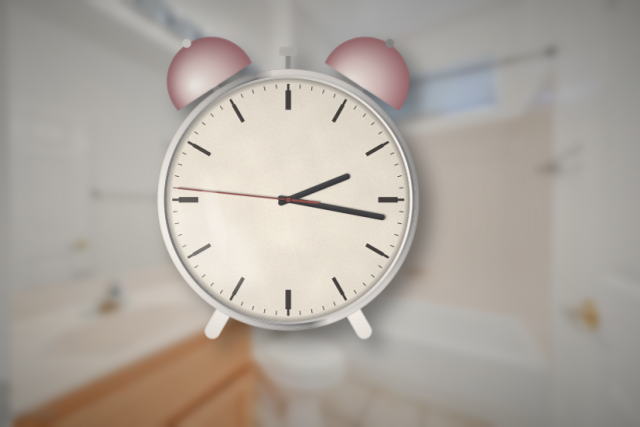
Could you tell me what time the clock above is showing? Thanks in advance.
2:16:46
